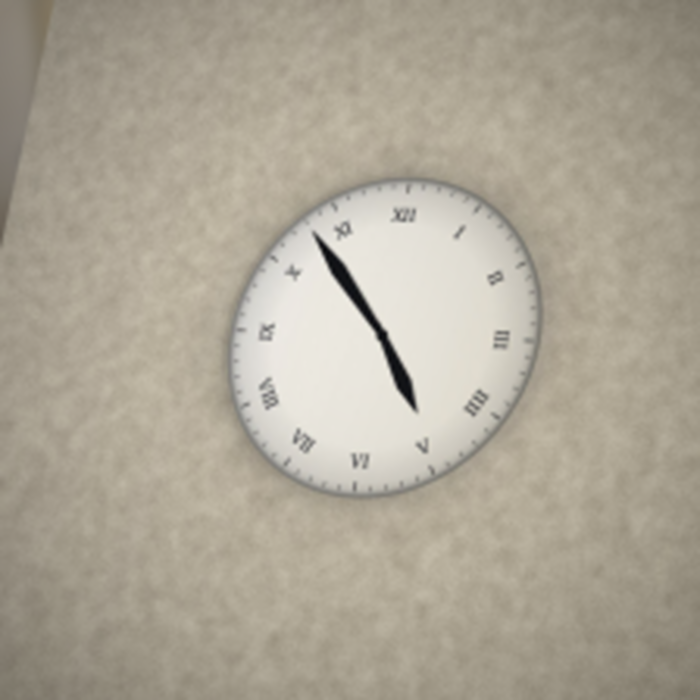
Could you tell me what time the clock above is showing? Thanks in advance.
4:53
